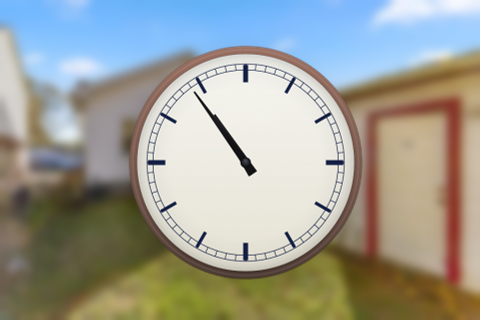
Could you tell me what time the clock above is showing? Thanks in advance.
10:54
